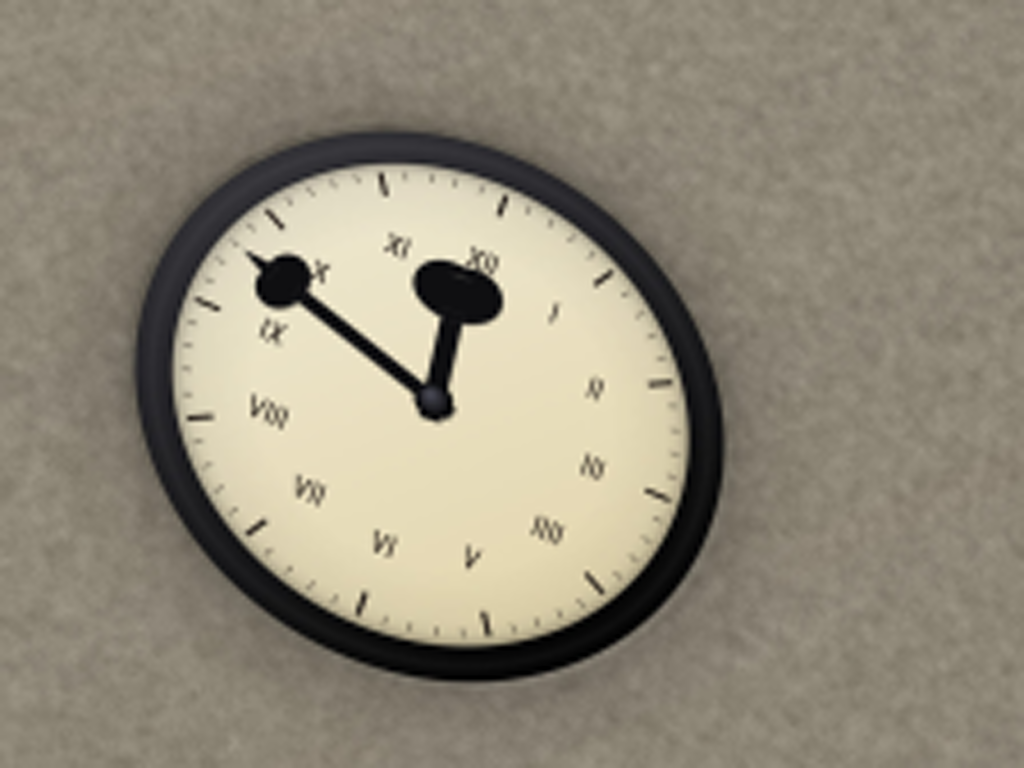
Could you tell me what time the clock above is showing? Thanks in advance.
11:48
